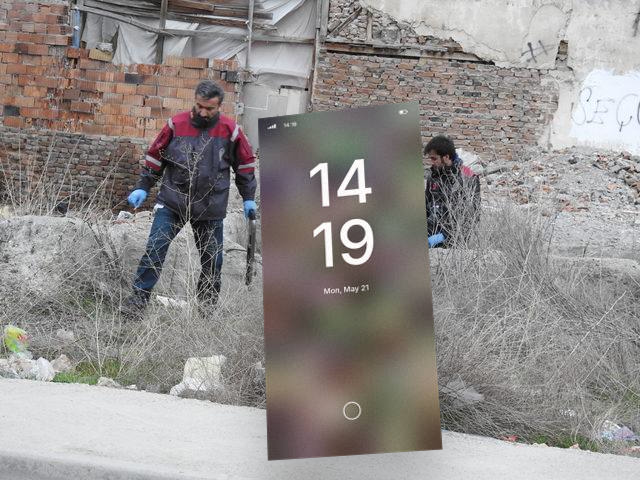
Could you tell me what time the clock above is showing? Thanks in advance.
14:19
